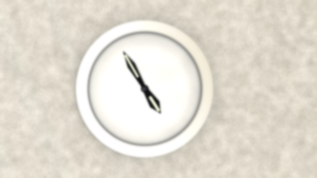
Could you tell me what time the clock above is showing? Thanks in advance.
4:55
